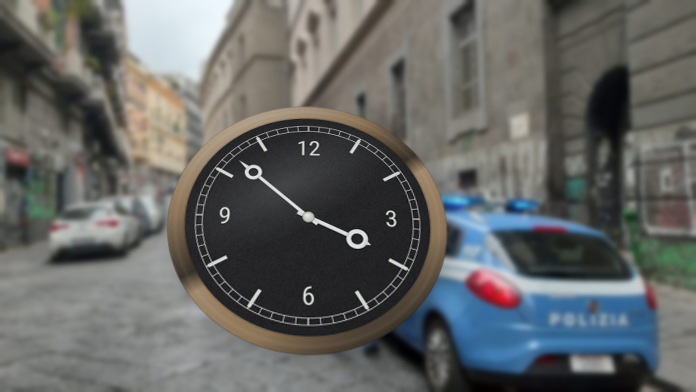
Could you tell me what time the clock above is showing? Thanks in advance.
3:52
